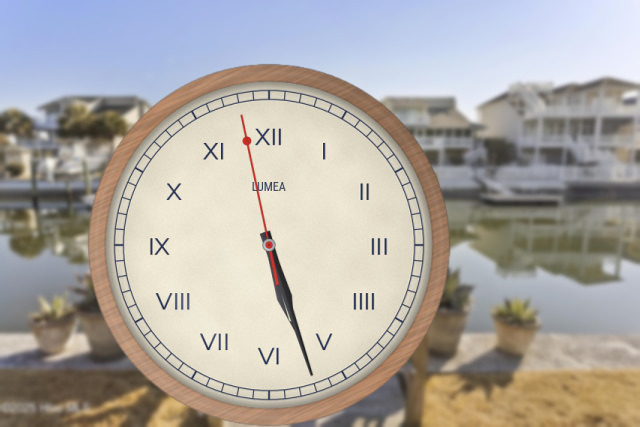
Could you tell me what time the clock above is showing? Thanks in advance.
5:26:58
